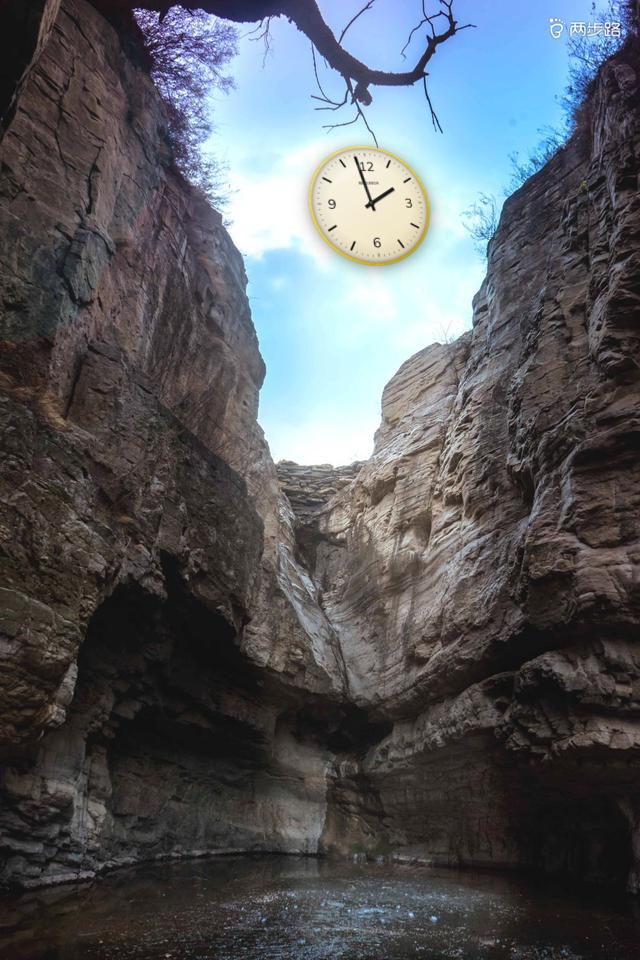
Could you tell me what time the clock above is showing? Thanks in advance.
1:58
